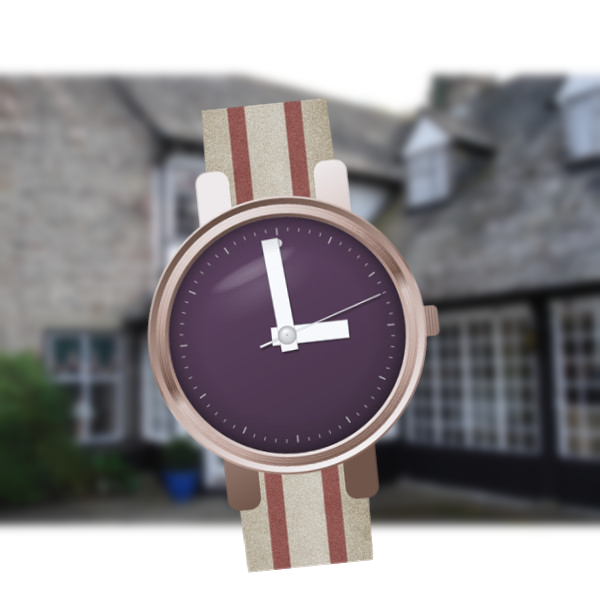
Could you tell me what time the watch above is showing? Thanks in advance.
2:59:12
